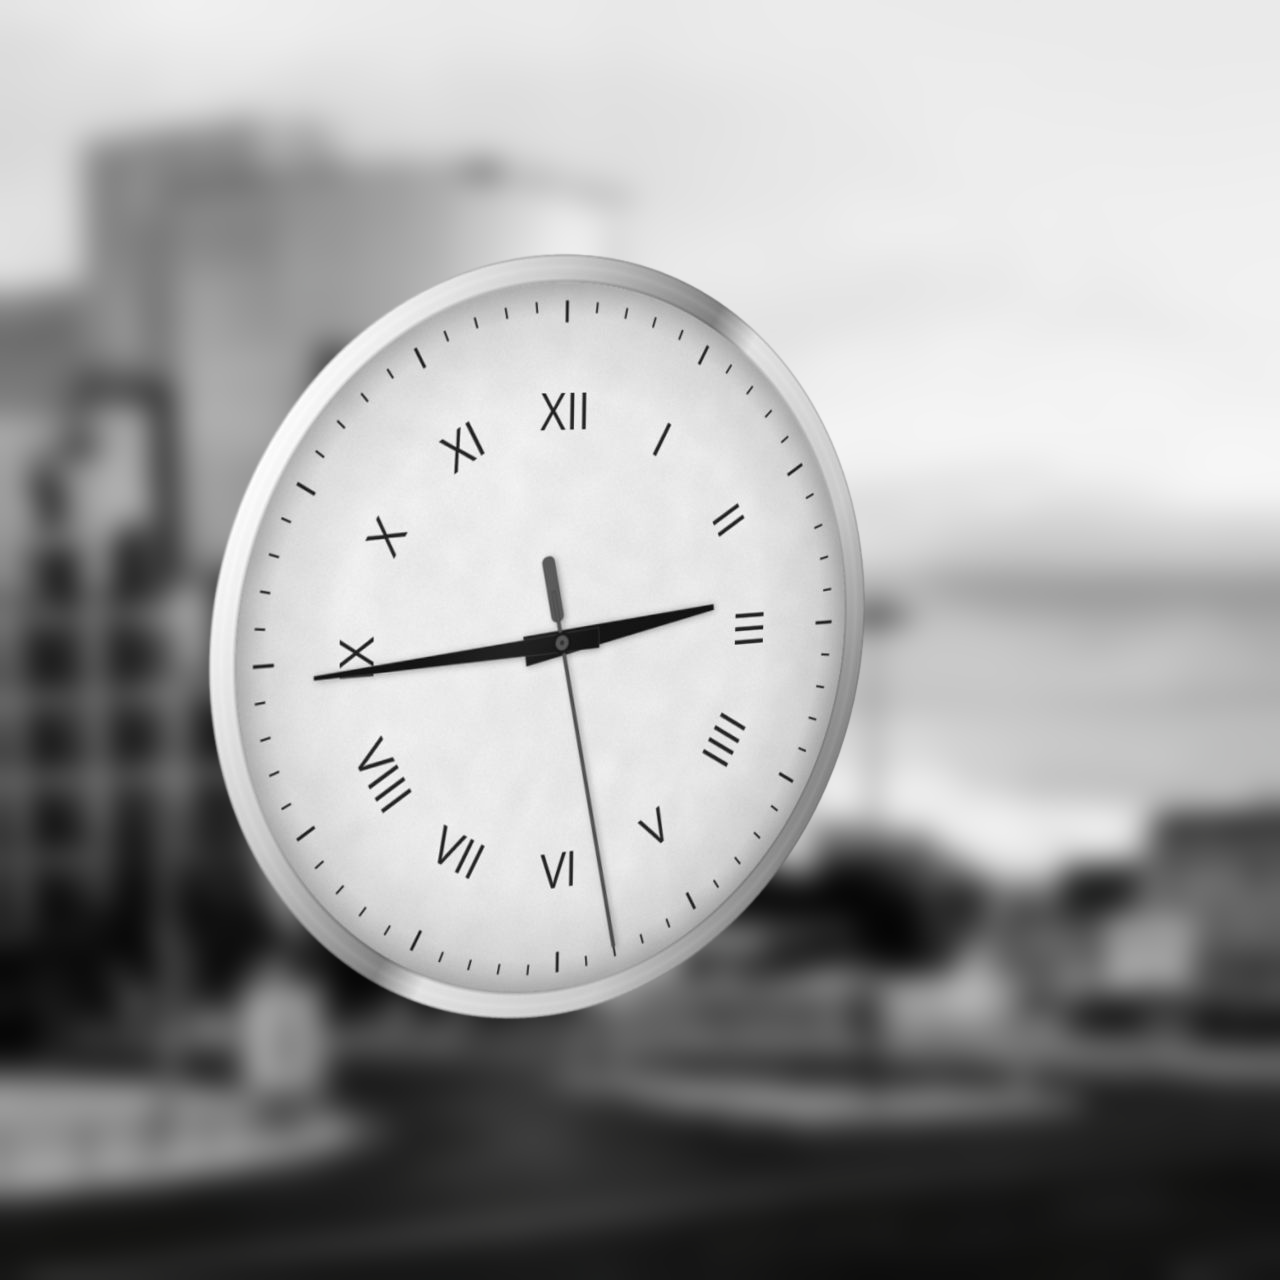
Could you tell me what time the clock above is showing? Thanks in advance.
2:44:28
